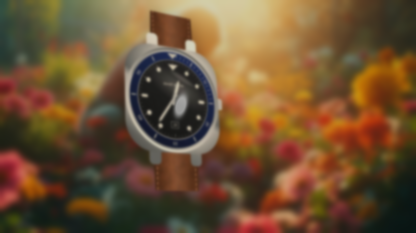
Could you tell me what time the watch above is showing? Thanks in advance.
12:36
